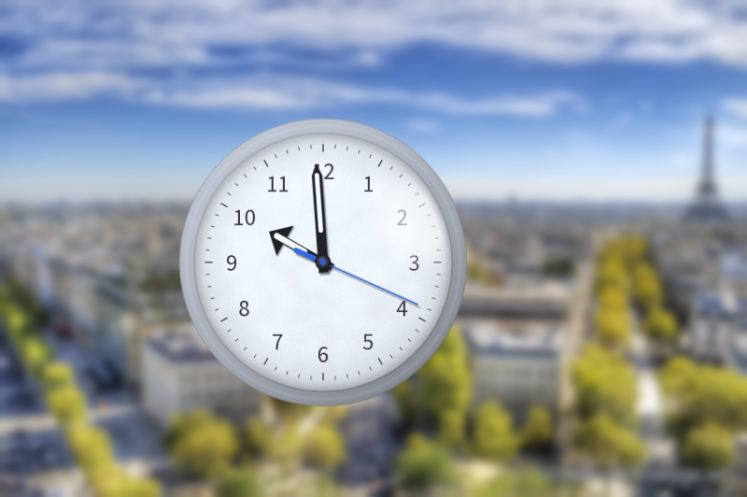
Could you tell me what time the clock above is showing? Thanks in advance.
9:59:19
